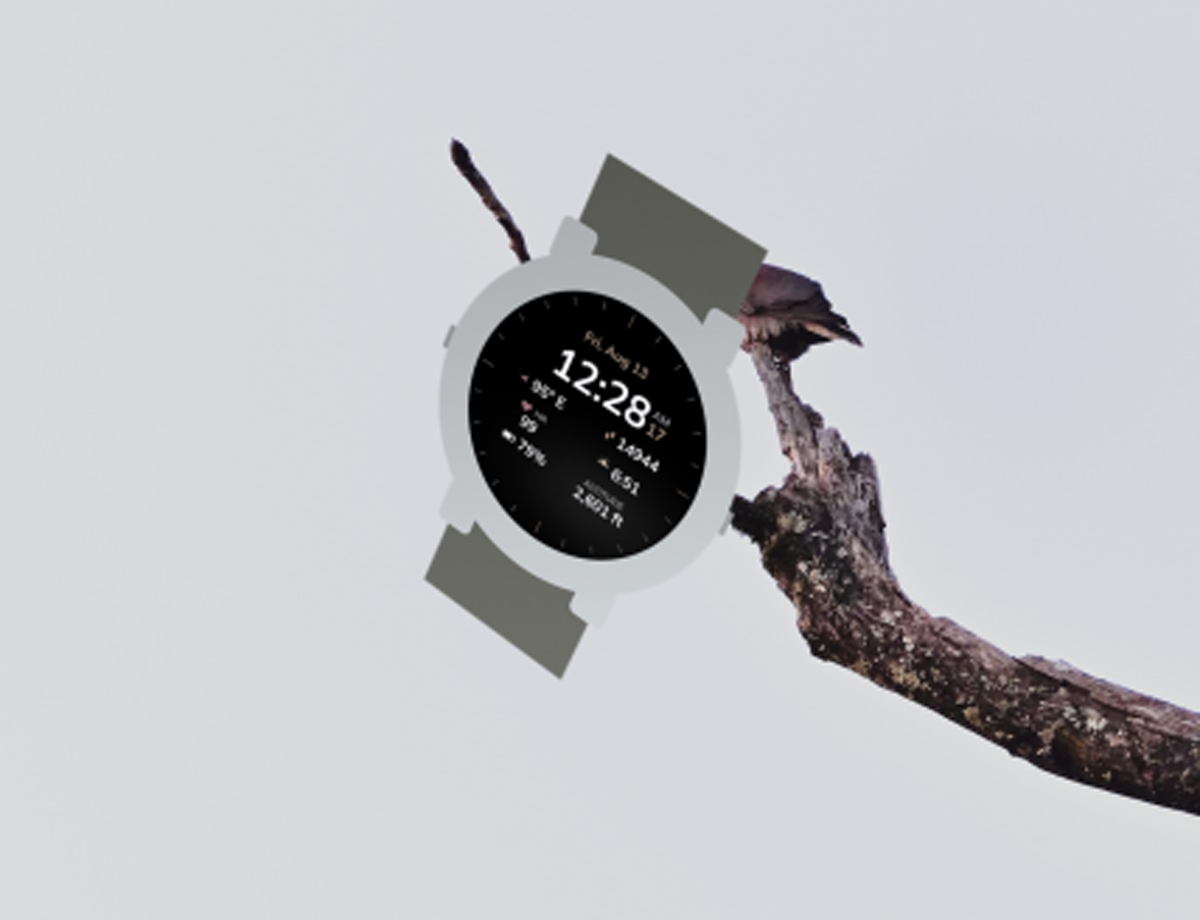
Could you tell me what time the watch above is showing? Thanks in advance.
12:28
